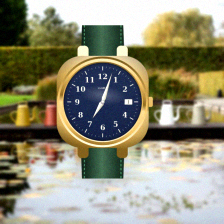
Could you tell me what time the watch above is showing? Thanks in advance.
7:03
